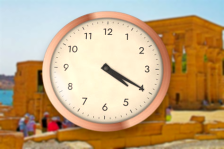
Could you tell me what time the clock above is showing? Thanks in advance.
4:20
